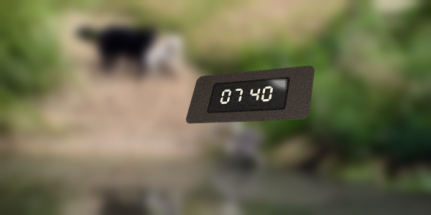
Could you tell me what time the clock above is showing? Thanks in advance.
7:40
